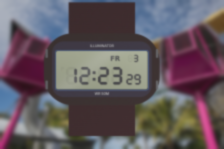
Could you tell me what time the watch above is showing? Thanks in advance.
12:23:29
